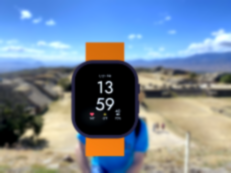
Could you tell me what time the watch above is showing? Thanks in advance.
13:59
